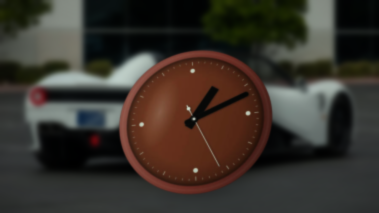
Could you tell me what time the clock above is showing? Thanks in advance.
1:11:26
